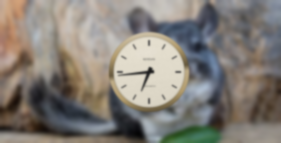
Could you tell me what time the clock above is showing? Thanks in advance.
6:44
